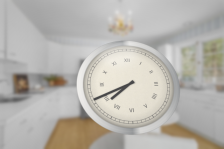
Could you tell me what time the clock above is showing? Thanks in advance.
7:41
